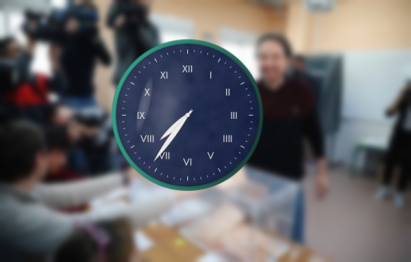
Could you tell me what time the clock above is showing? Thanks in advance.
7:36
